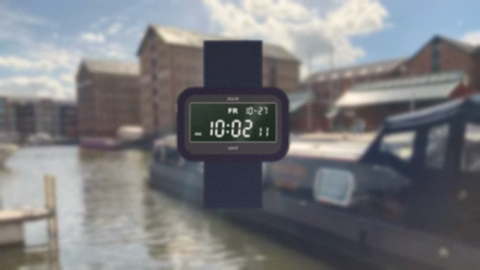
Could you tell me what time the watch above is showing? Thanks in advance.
10:02:11
